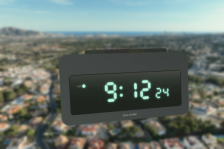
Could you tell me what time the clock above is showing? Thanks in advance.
9:12:24
